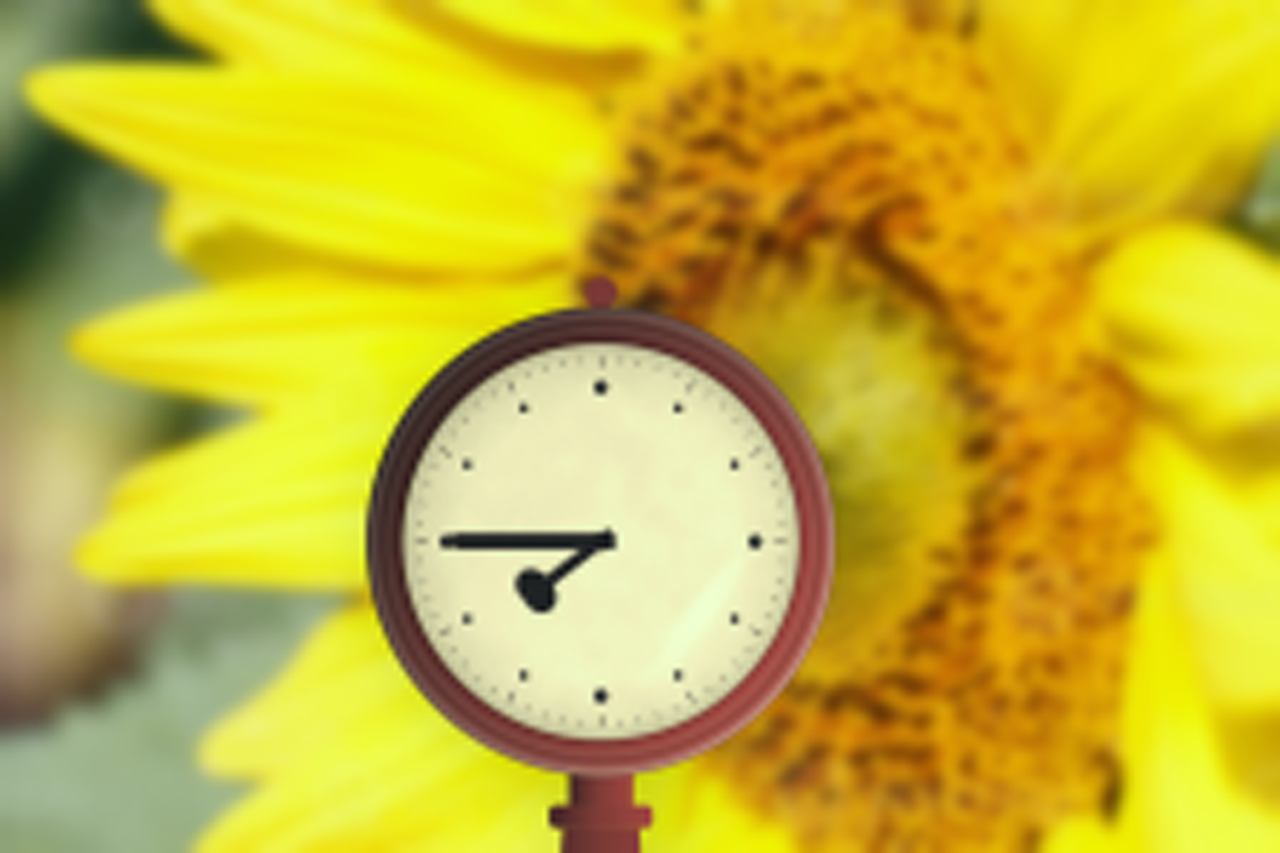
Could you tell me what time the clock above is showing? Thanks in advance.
7:45
